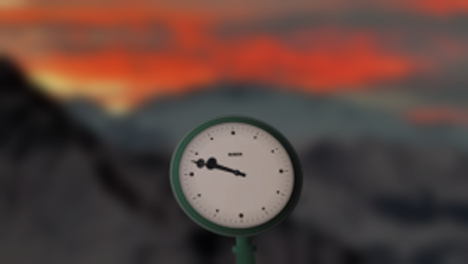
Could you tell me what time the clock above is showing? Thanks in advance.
9:48
